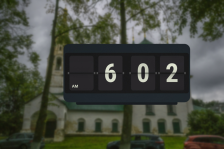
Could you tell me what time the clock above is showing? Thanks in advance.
6:02
